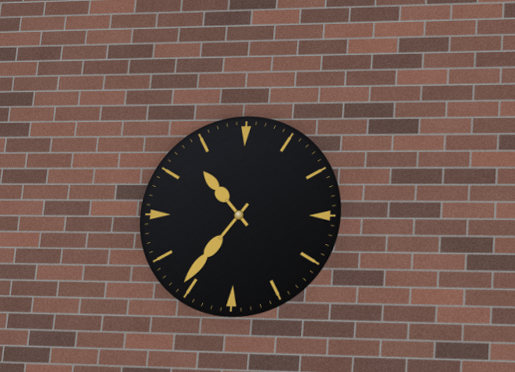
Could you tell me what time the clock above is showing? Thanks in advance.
10:36
